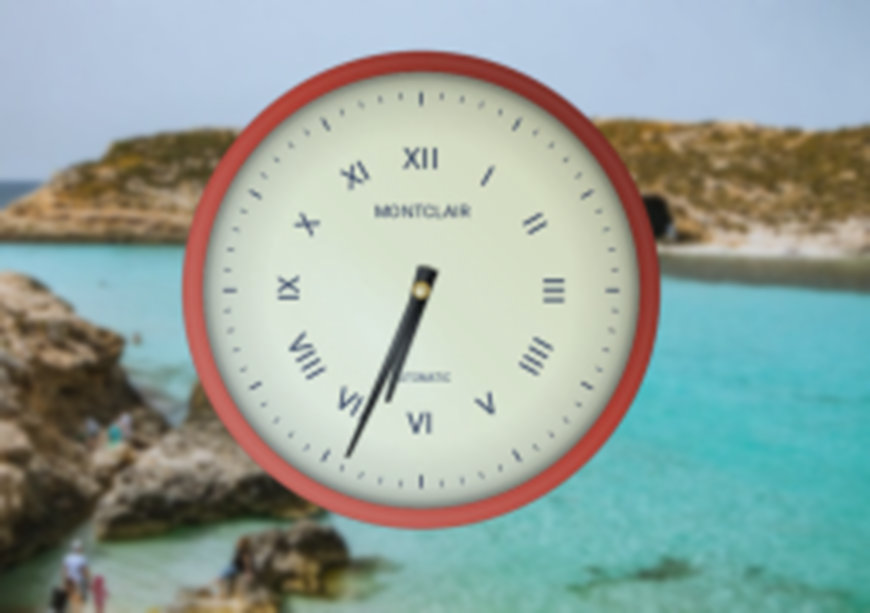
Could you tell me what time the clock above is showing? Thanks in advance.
6:34
